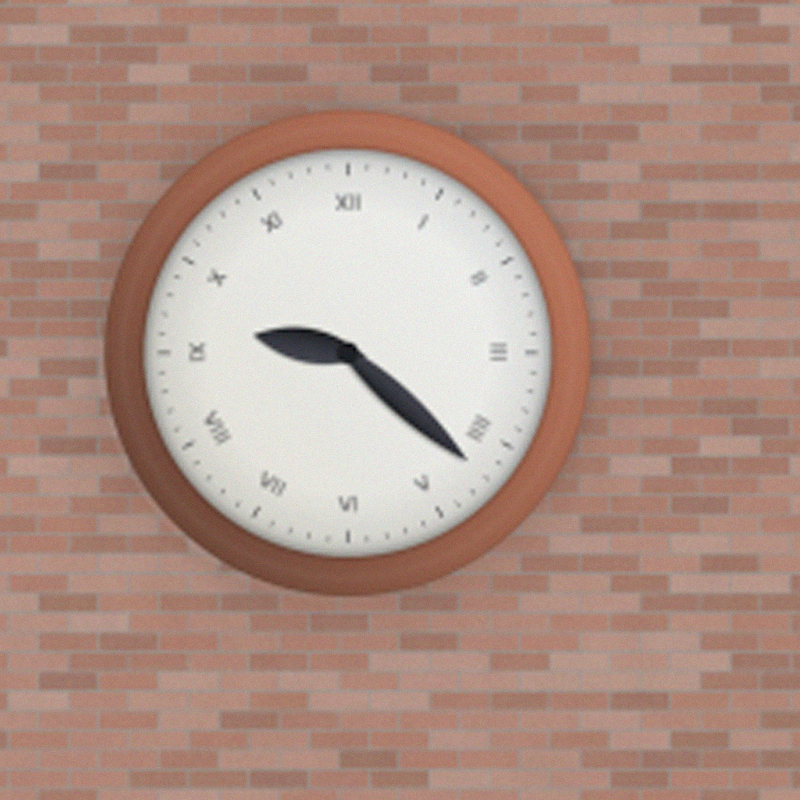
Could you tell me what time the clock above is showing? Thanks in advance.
9:22
